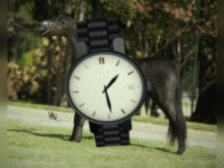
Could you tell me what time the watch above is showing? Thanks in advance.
1:29
